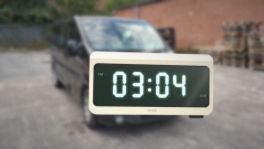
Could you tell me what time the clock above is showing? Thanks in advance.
3:04
